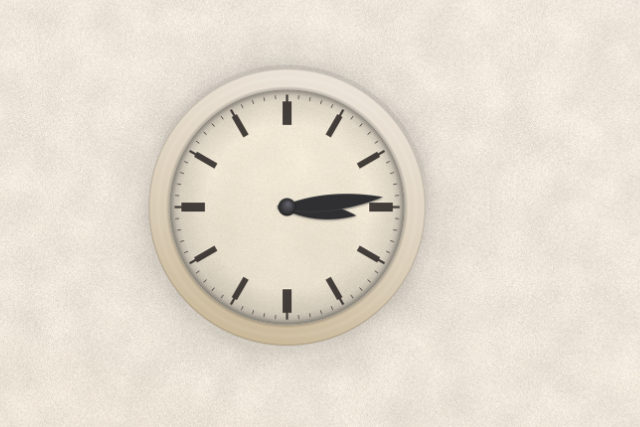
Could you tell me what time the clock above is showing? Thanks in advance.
3:14
